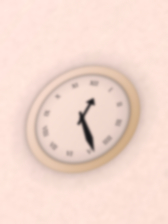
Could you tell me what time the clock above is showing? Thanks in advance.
12:24
